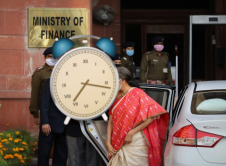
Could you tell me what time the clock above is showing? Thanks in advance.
7:17
